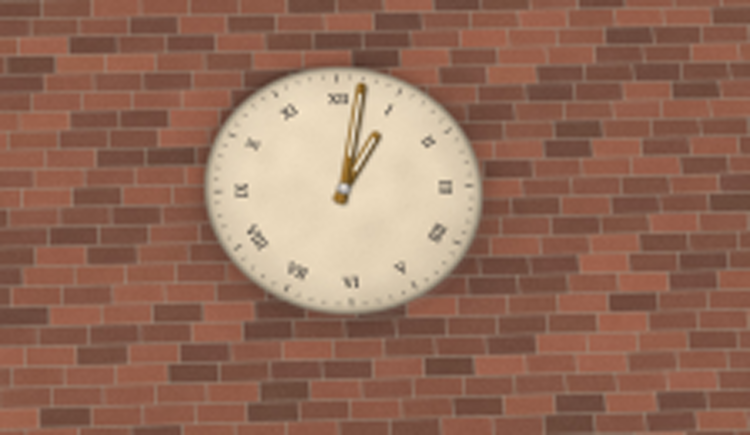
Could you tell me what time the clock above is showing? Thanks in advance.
1:02
